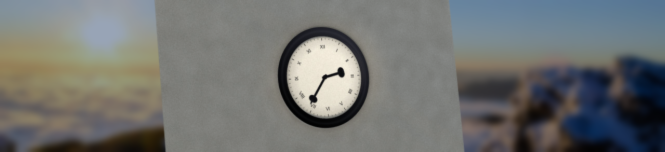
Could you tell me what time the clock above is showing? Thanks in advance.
2:36
